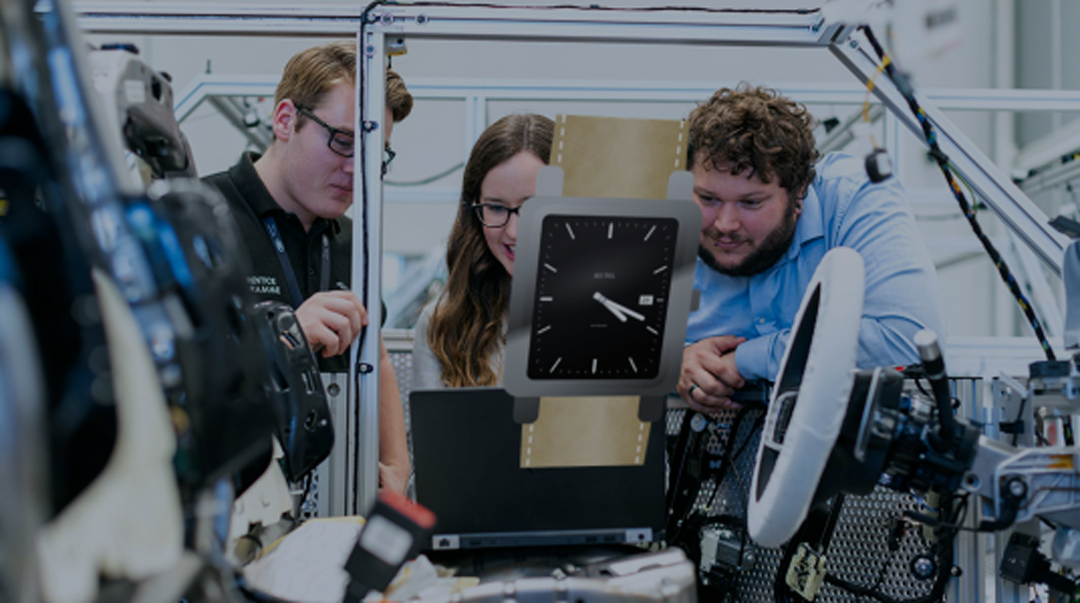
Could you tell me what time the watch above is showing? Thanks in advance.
4:19
